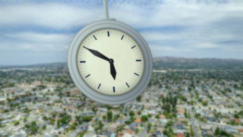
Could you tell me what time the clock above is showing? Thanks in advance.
5:50
